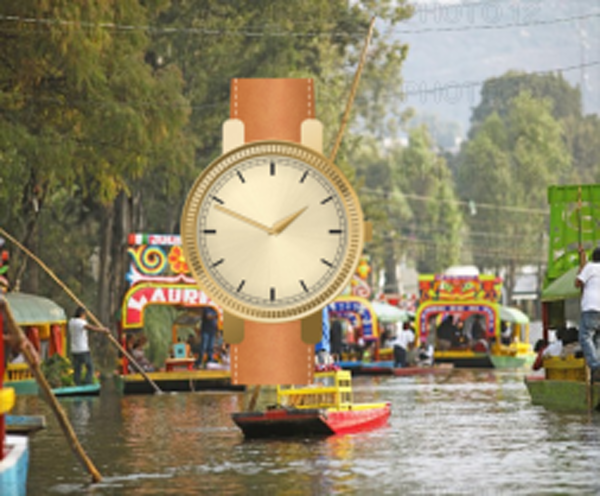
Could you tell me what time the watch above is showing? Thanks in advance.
1:49
